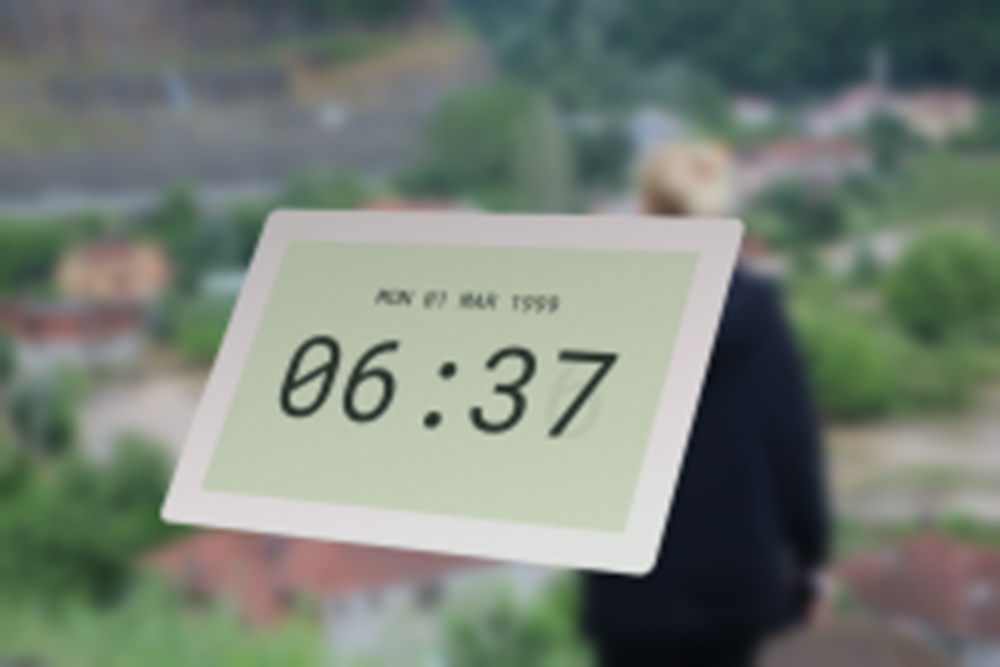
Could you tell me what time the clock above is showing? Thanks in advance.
6:37
